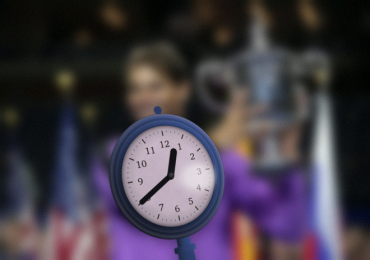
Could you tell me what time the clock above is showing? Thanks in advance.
12:40
